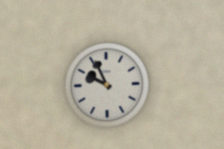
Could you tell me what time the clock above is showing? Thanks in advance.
9:56
